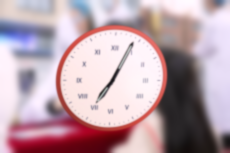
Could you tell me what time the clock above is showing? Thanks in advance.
7:04
